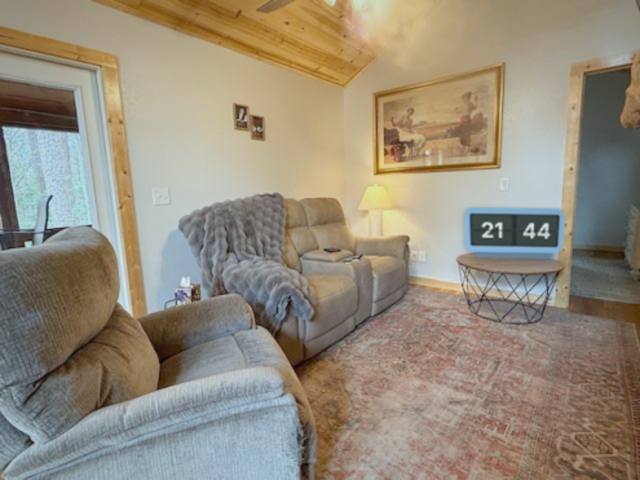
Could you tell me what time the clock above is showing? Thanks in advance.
21:44
